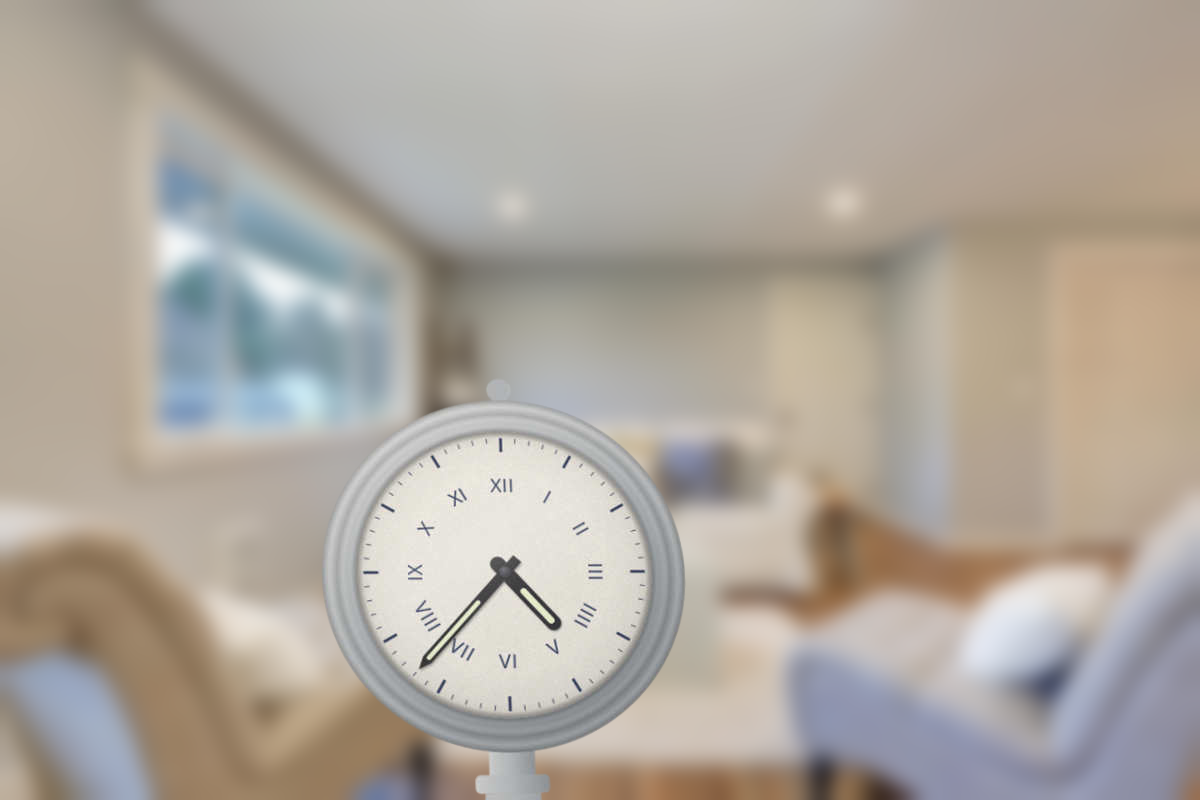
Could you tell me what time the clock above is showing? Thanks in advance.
4:37
